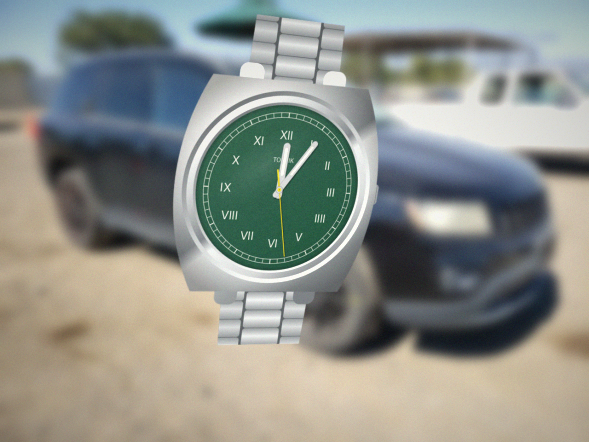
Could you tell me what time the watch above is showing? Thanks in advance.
12:05:28
